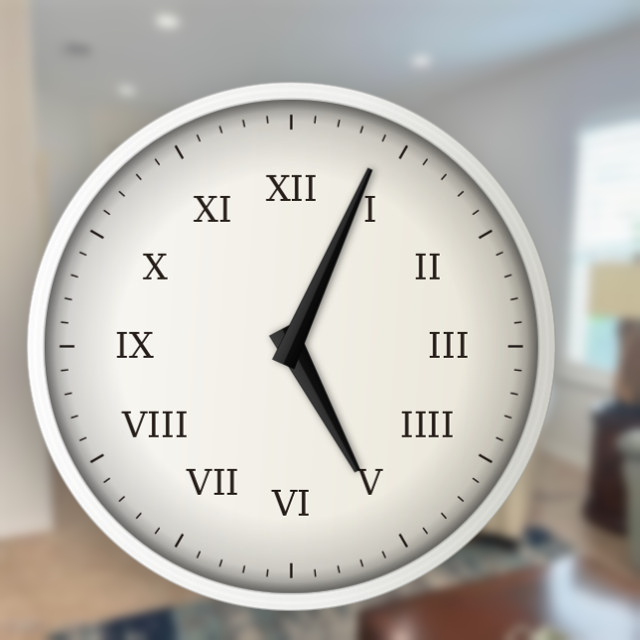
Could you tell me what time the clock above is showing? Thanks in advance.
5:04
